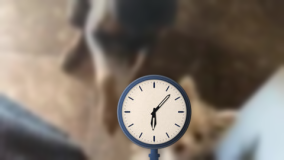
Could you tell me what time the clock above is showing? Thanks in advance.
6:07
